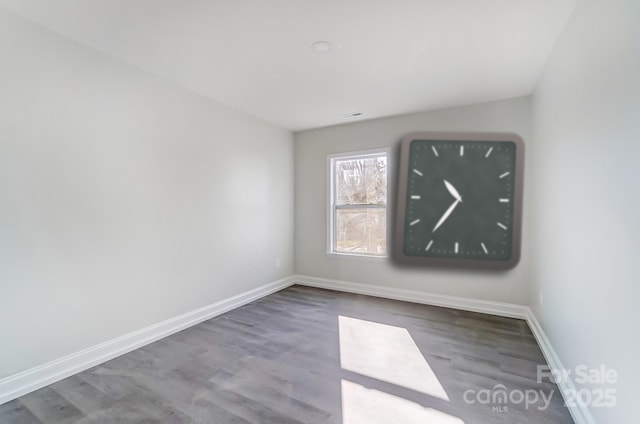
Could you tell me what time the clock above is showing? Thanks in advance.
10:36
